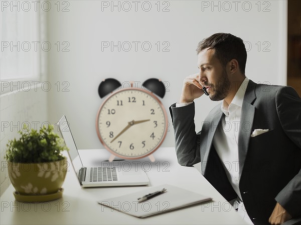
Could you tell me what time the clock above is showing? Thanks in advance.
2:38
